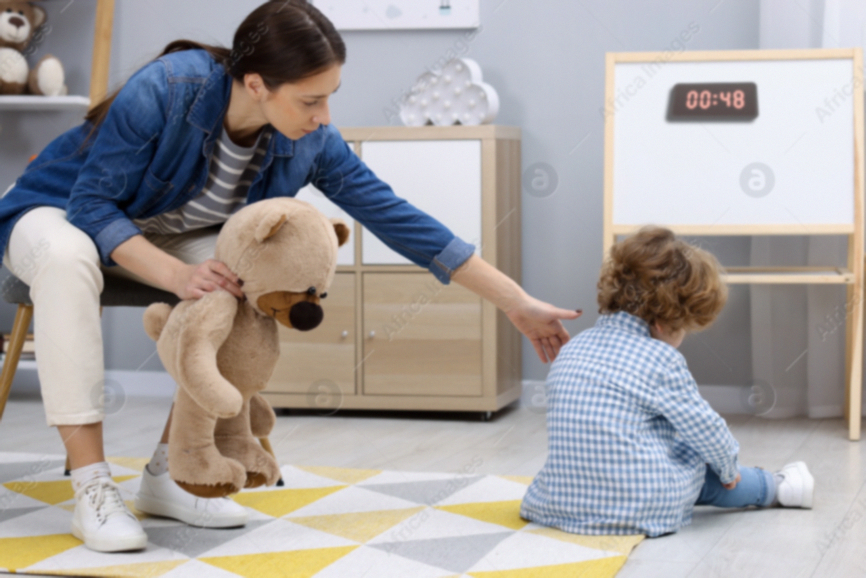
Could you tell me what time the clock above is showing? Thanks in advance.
0:48
